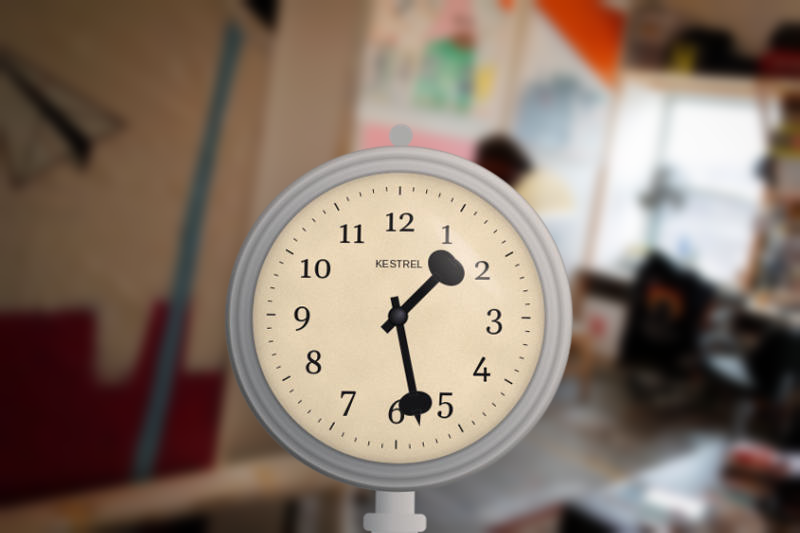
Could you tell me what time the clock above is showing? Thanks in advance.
1:28
